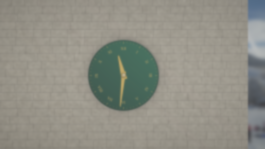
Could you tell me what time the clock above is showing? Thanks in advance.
11:31
